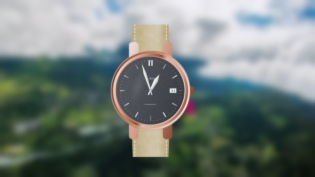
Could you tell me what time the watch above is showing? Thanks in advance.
12:57
